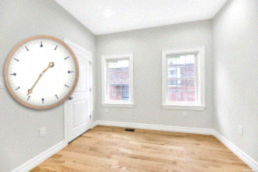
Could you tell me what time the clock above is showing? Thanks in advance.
1:36
